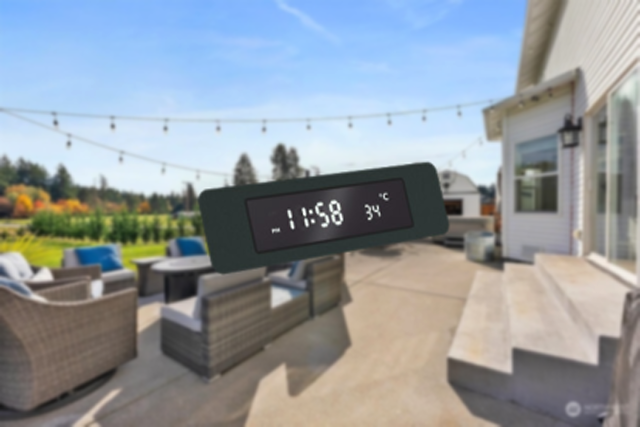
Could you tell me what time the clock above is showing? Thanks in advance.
11:58
